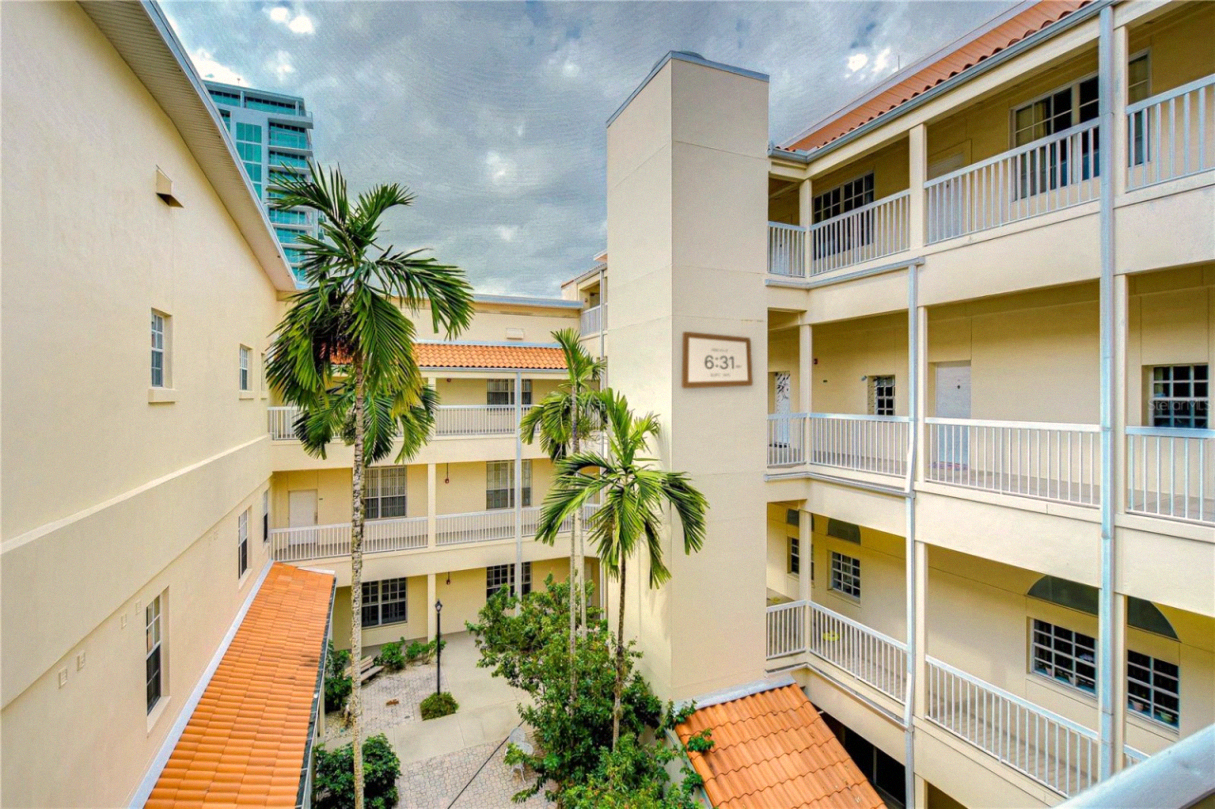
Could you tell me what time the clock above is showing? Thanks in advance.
6:31
